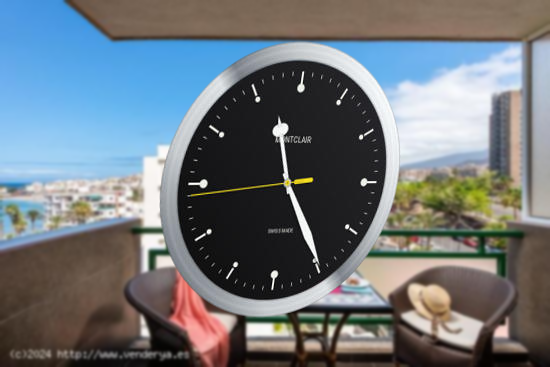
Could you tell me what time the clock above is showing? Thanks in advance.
11:24:44
